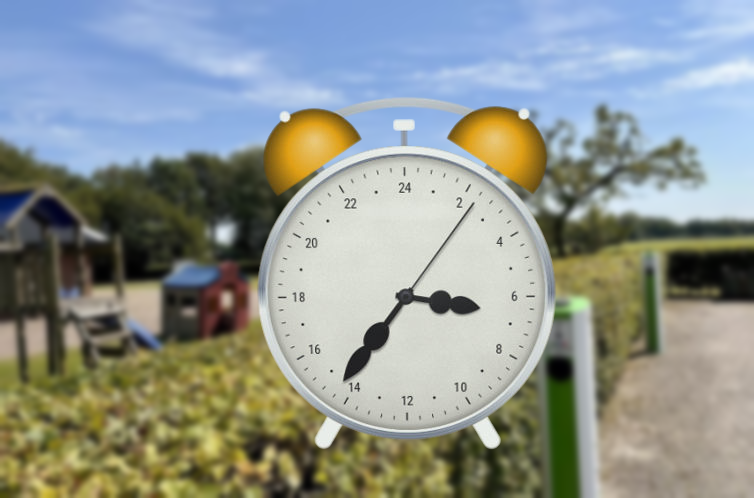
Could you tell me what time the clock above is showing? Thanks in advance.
6:36:06
